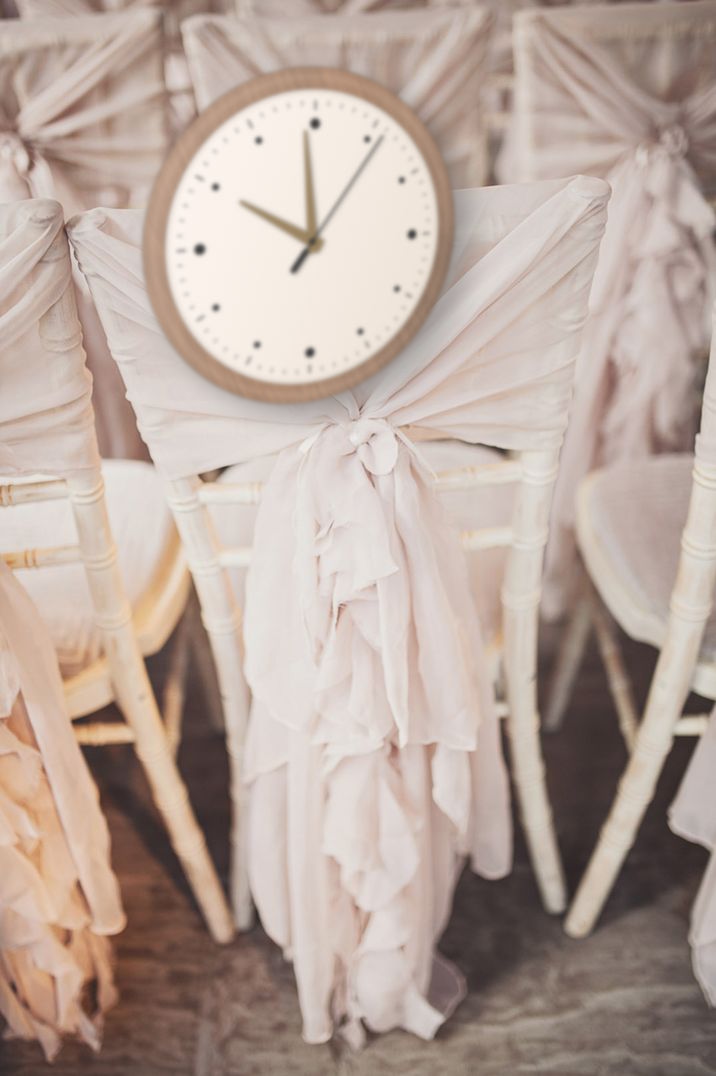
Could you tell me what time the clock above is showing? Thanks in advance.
9:59:06
